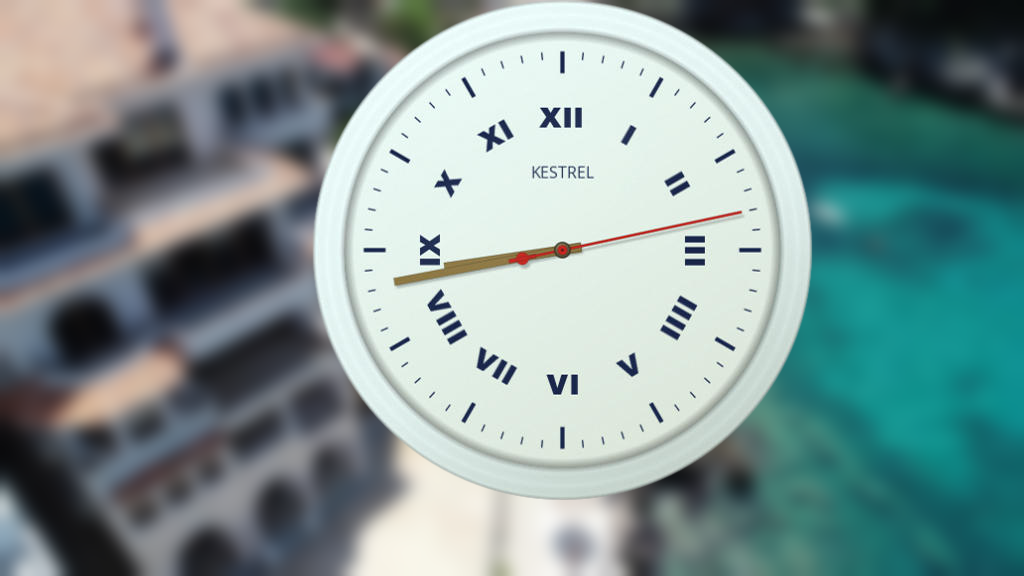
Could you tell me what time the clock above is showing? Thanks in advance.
8:43:13
